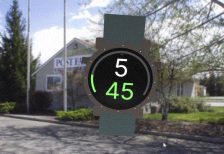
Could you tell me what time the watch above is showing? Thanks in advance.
5:45
